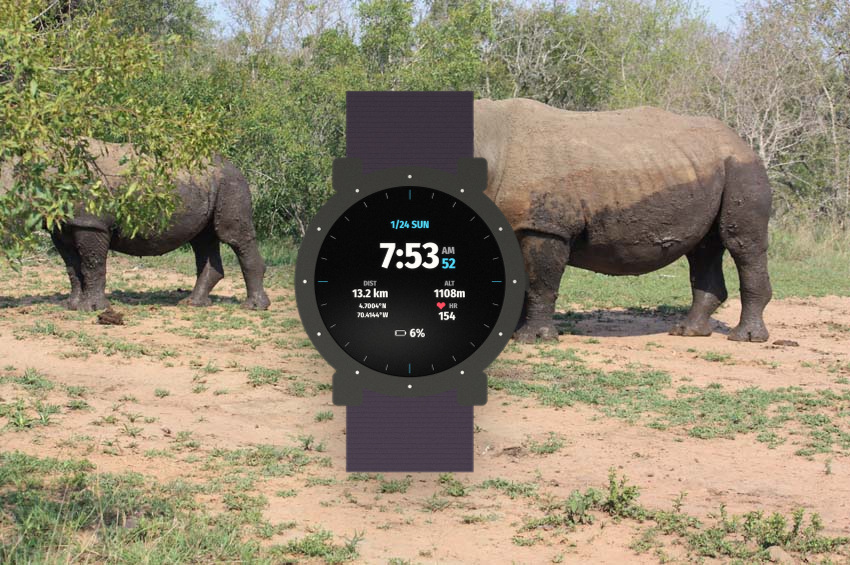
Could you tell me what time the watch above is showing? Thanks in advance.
7:53:52
